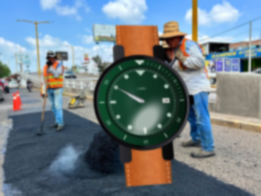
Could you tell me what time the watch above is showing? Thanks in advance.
9:50
